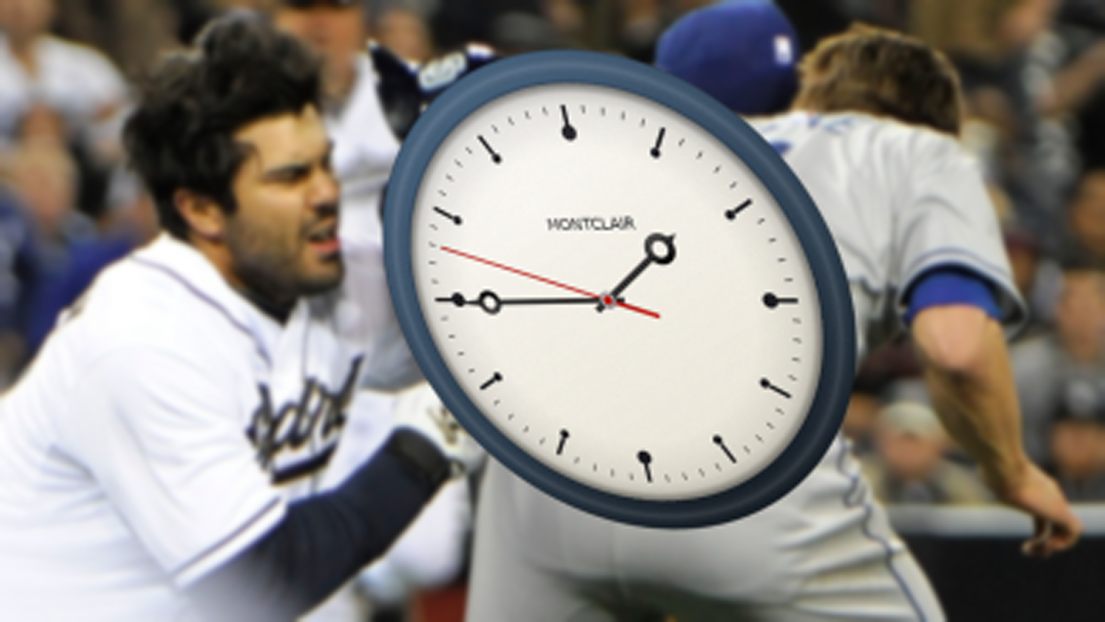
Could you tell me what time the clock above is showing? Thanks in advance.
1:44:48
